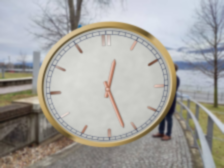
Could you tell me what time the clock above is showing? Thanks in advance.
12:27
